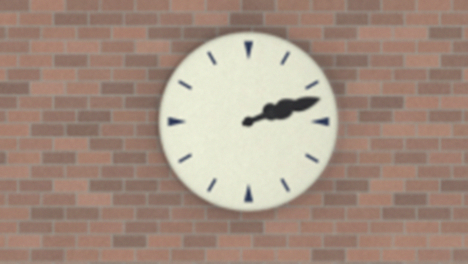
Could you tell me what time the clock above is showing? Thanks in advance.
2:12
